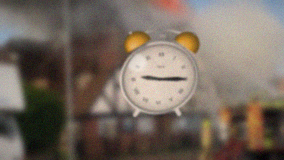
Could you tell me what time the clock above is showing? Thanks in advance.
9:15
